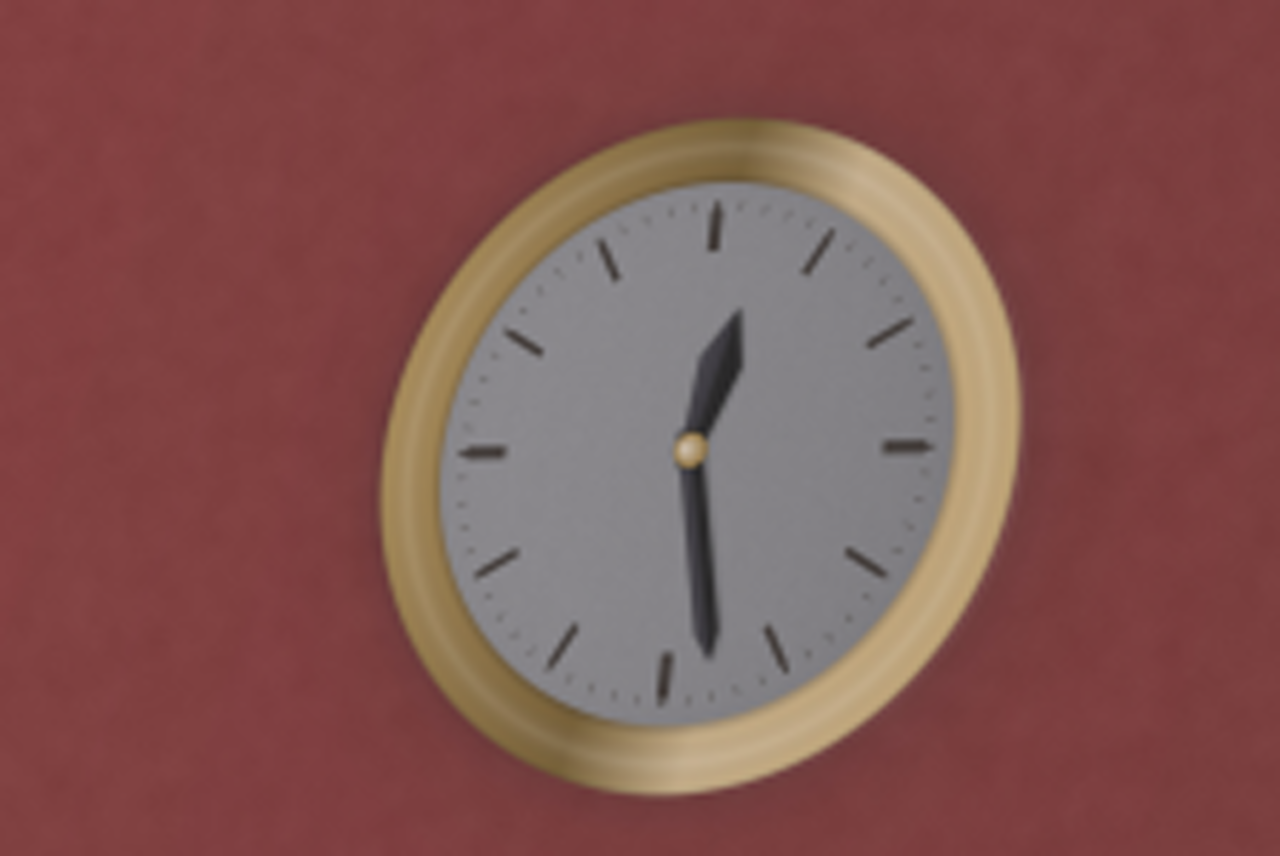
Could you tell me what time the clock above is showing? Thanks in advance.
12:28
